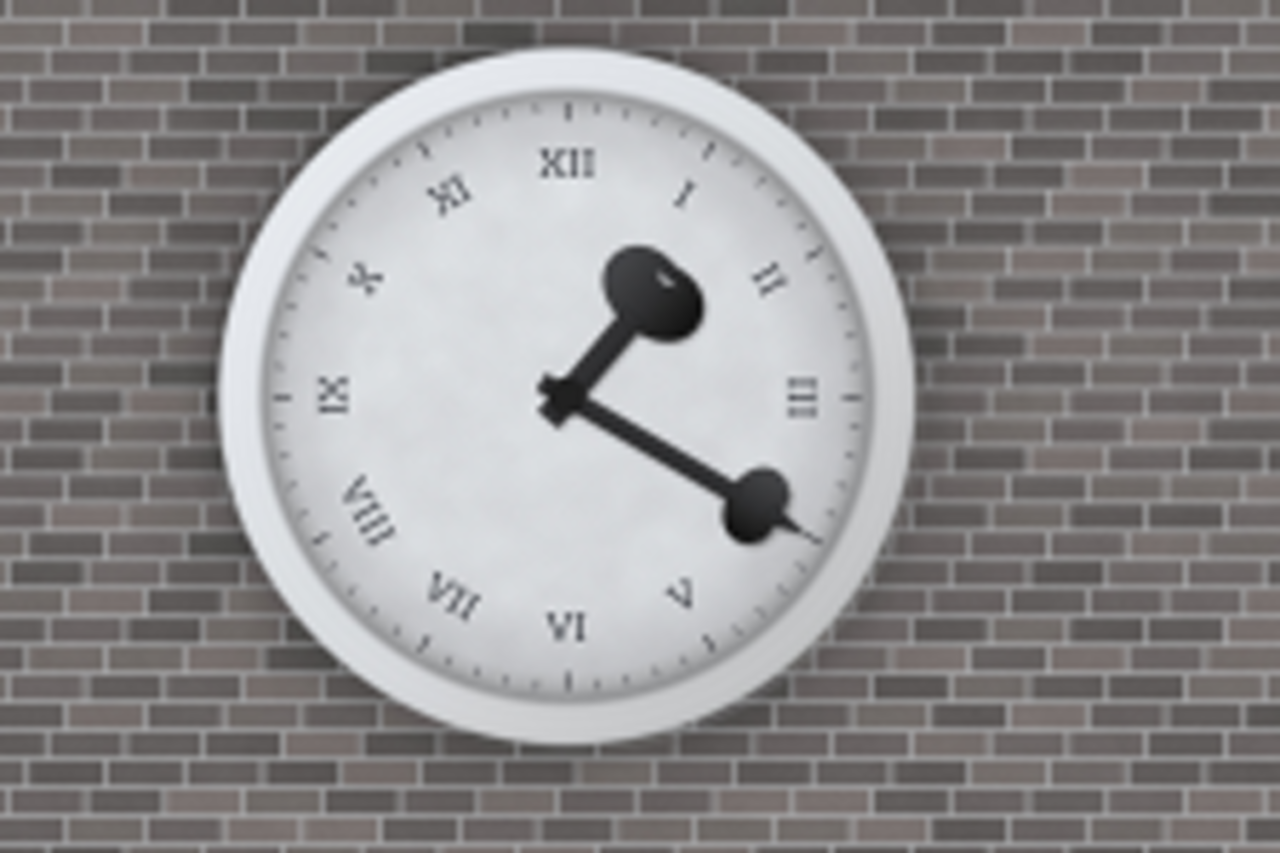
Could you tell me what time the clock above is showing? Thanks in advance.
1:20
